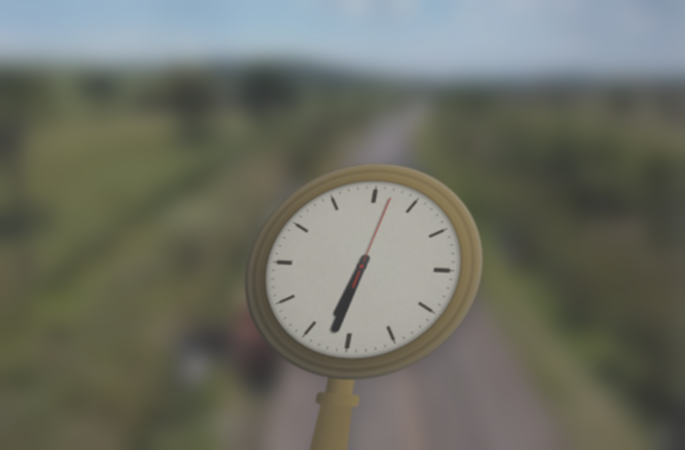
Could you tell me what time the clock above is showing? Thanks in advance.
6:32:02
